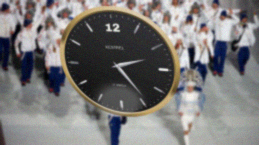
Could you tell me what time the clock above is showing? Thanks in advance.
2:24
